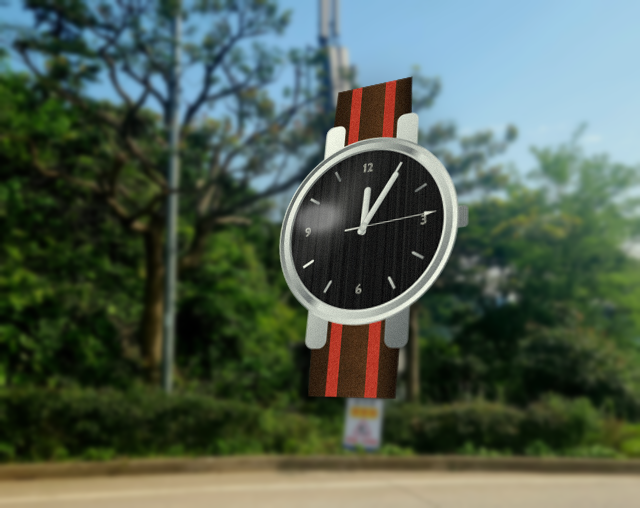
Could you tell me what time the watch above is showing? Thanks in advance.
12:05:14
